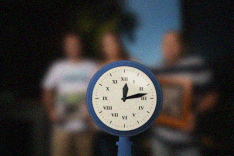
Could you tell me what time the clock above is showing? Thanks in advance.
12:13
